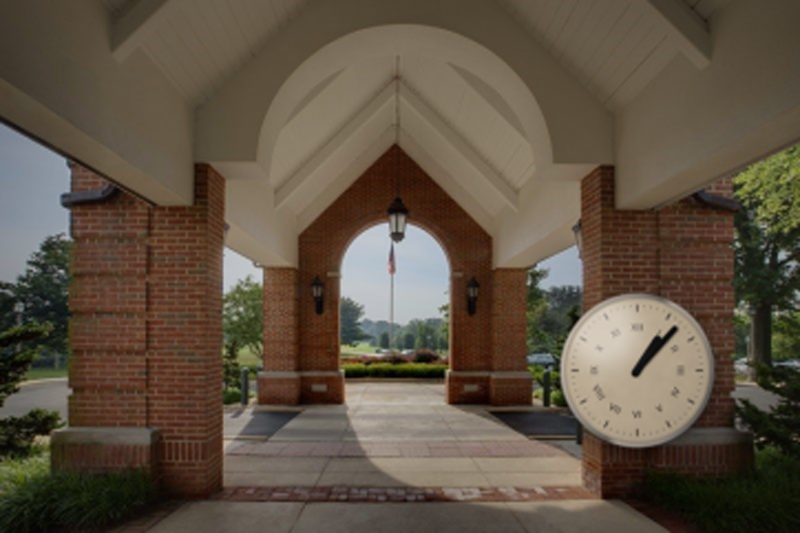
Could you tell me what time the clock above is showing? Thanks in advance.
1:07
